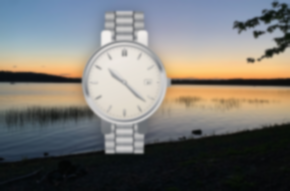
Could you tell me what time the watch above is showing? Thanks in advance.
10:22
